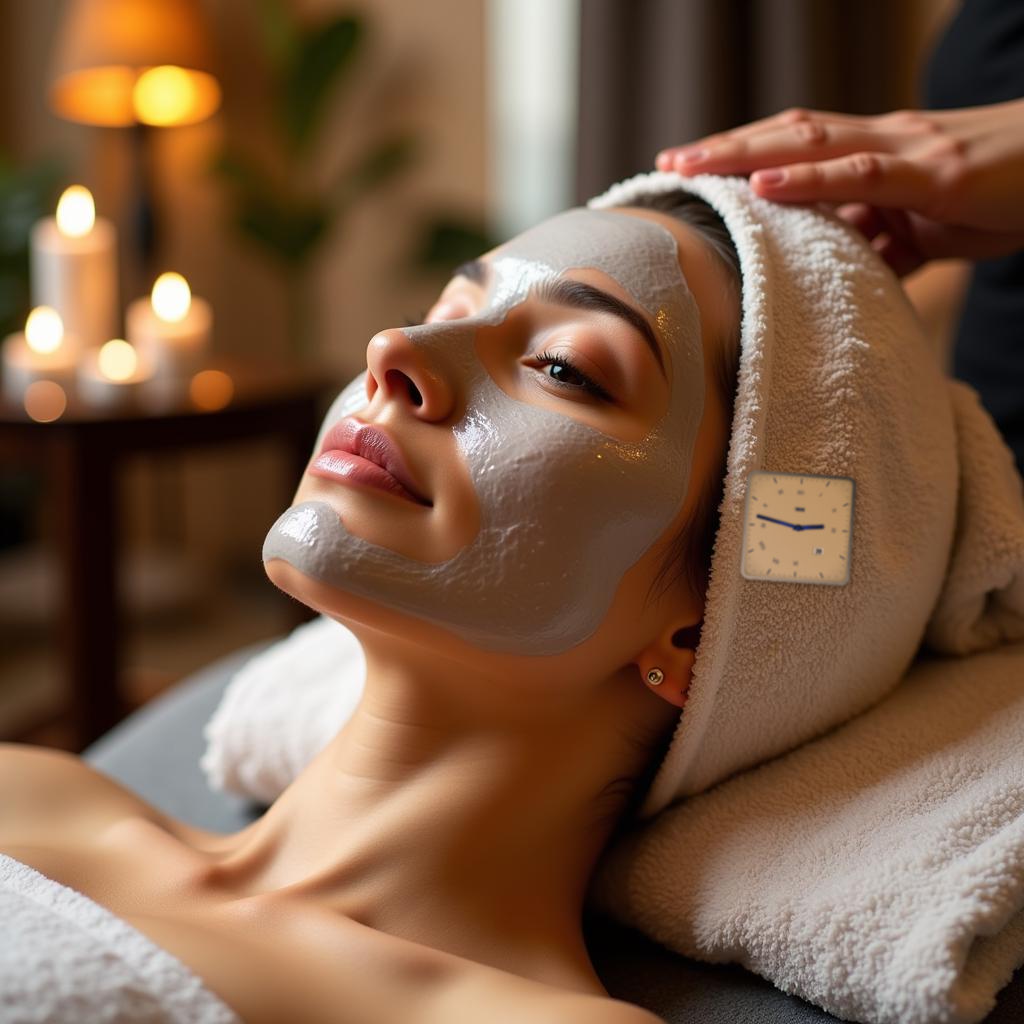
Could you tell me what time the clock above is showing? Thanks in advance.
2:47
